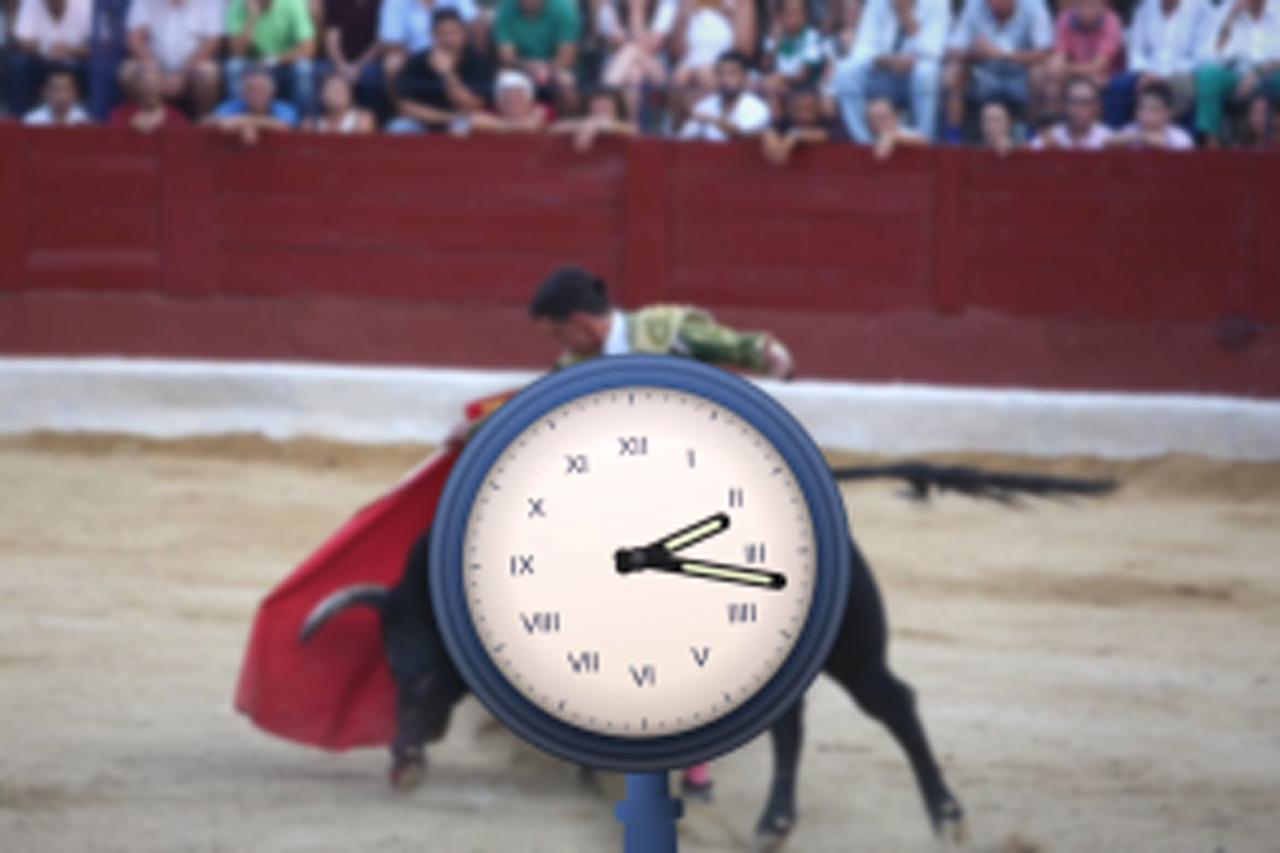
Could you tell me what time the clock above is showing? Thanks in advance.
2:17
